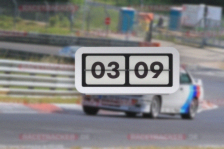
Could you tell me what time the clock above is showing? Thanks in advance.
3:09
